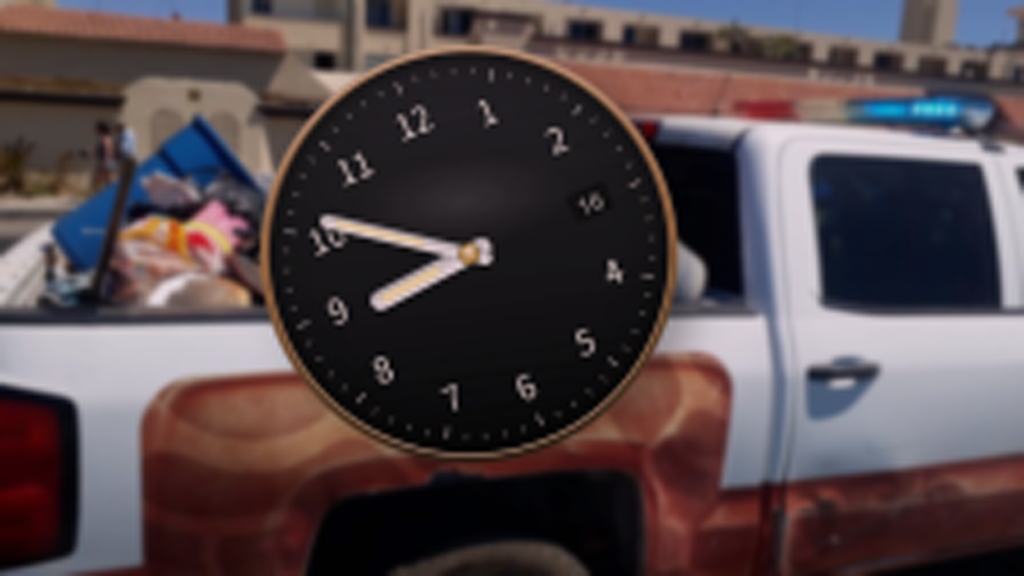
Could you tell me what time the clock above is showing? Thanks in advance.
8:51
